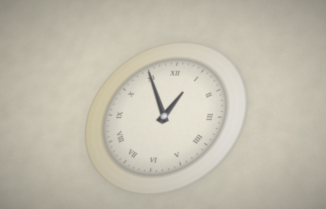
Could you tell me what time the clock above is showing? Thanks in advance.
12:55
